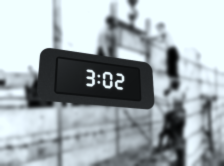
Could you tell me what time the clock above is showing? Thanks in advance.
3:02
